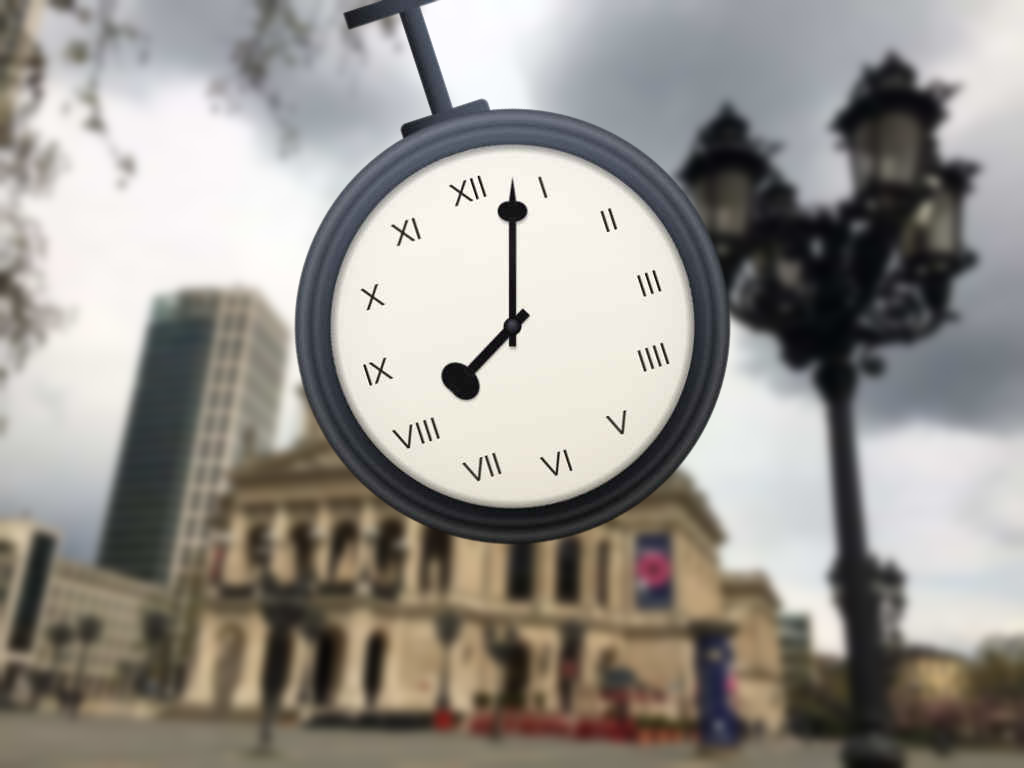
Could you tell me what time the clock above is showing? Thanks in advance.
8:03
